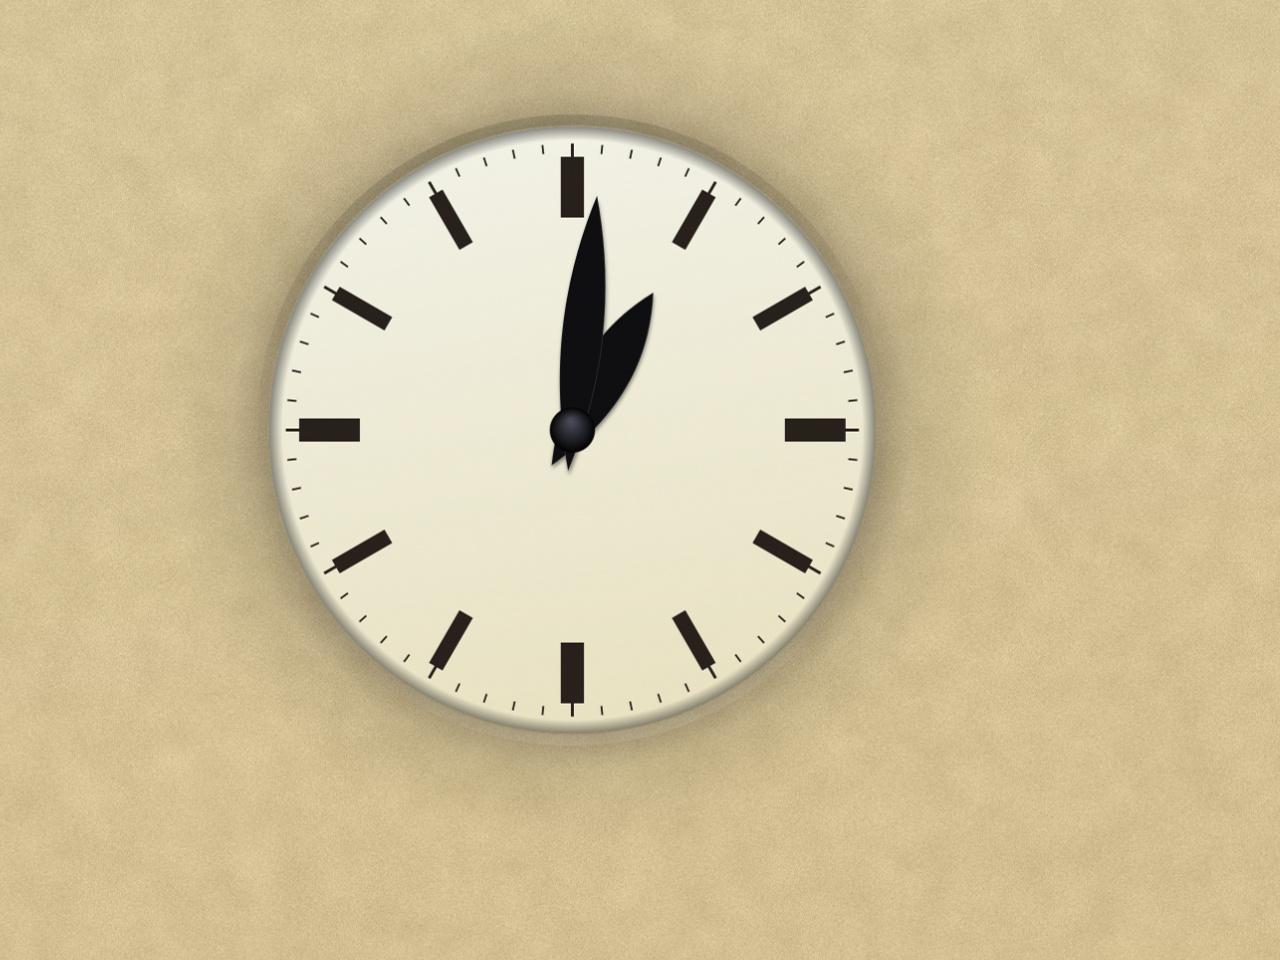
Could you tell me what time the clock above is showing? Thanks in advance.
1:01
